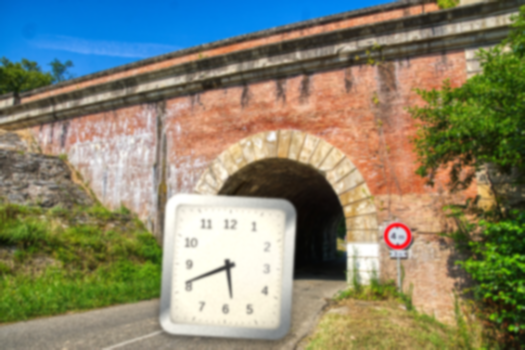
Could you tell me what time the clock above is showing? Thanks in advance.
5:41
